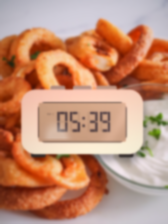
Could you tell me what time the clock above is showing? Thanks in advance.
5:39
